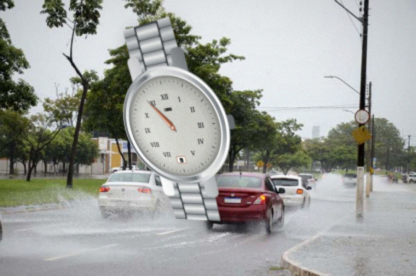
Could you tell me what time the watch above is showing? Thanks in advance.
10:54
